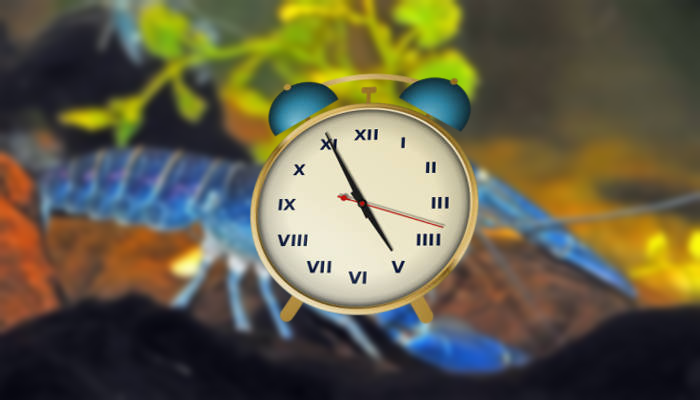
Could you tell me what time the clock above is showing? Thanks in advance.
4:55:18
